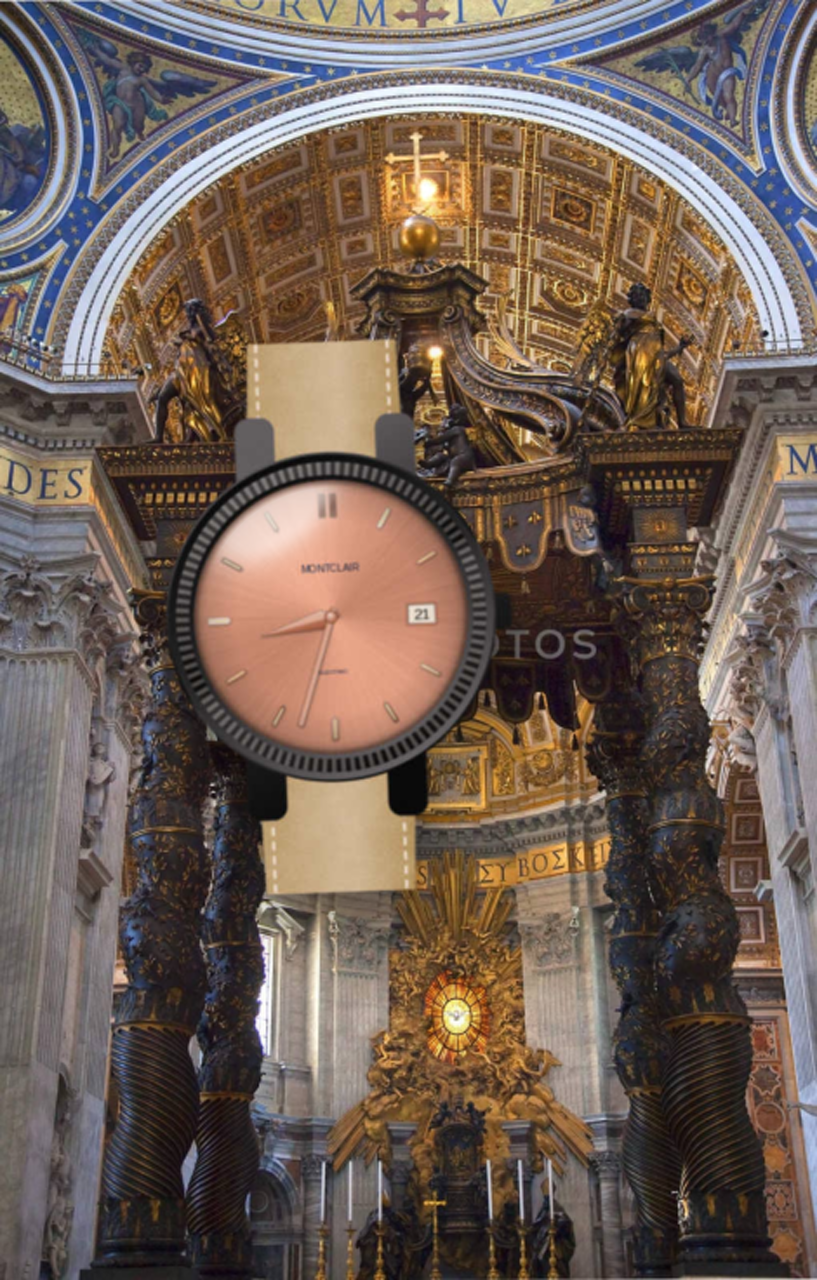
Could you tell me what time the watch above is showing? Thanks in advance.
8:33
